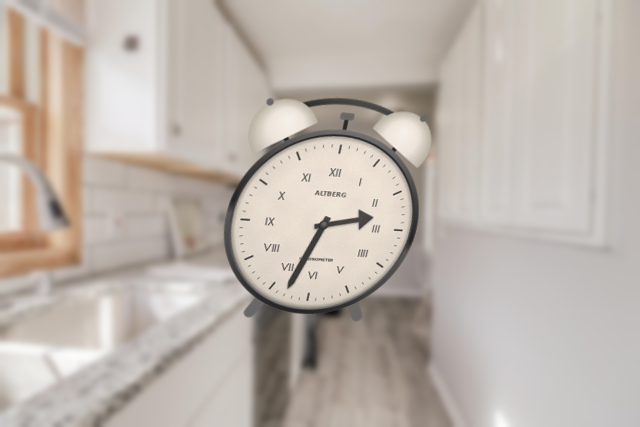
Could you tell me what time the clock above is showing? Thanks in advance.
2:33
